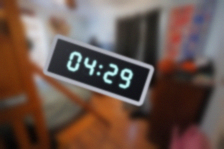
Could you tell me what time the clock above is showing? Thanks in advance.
4:29
